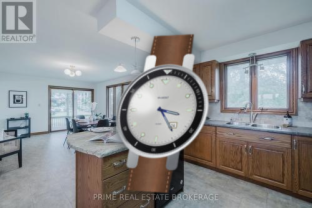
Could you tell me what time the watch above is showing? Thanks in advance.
3:24
